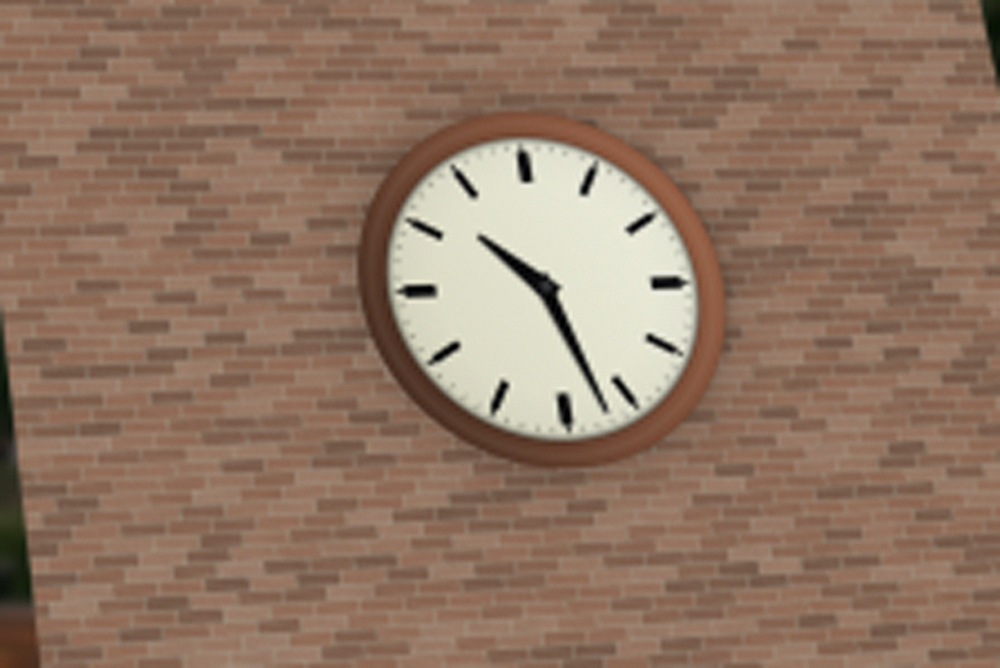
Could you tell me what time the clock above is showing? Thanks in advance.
10:27
